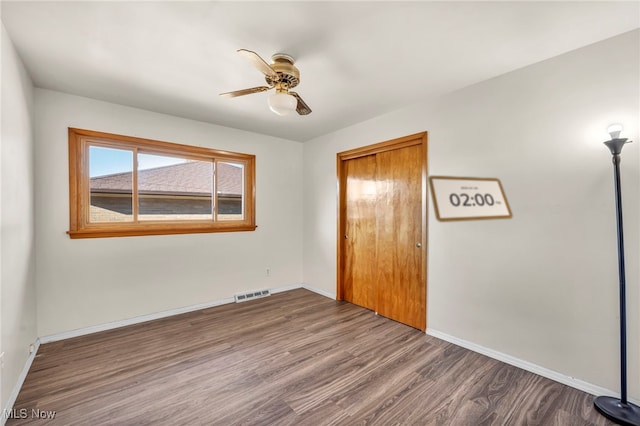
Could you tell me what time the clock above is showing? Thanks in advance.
2:00
